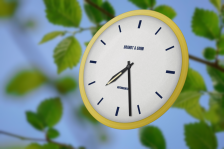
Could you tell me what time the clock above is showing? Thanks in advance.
7:27
